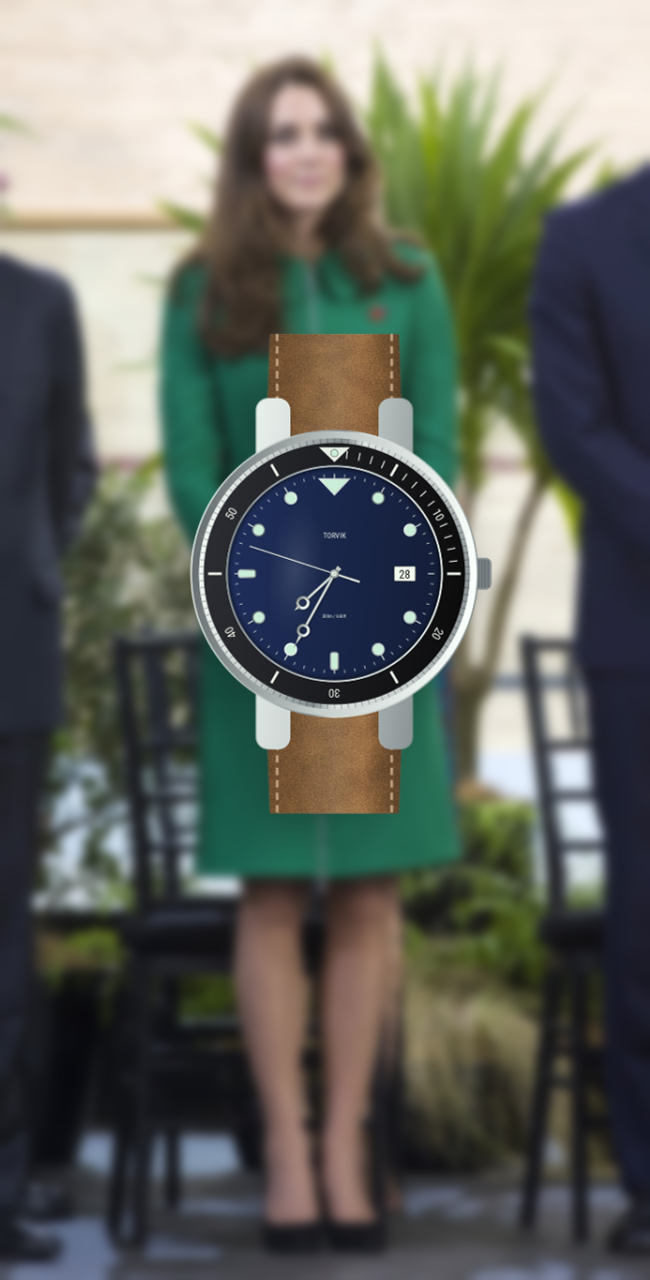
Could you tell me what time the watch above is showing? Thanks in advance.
7:34:48
